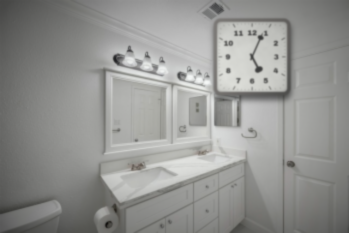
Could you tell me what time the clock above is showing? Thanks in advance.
5:04
